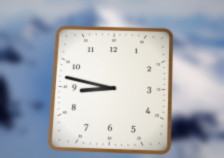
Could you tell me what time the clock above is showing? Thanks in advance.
8:47
